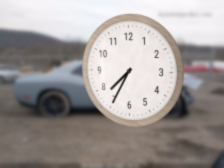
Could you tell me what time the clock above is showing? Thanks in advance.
7:35
